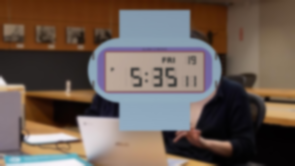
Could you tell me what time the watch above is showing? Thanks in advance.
5:35
